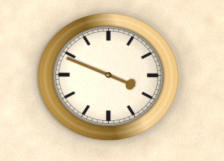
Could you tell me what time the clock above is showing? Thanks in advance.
3:49
